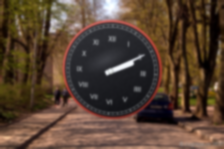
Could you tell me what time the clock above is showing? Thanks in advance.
2:10
